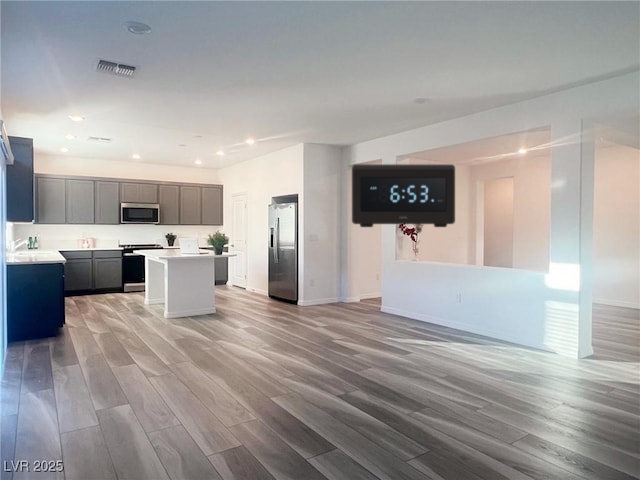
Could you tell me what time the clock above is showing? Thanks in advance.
6:53
